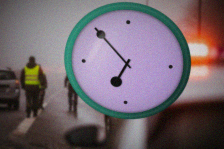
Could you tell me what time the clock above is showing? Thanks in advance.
6:53
